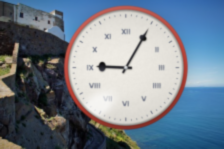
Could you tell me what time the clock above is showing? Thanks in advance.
9:05
